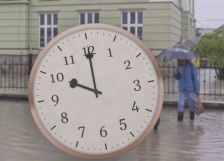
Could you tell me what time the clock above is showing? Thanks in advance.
10:00
